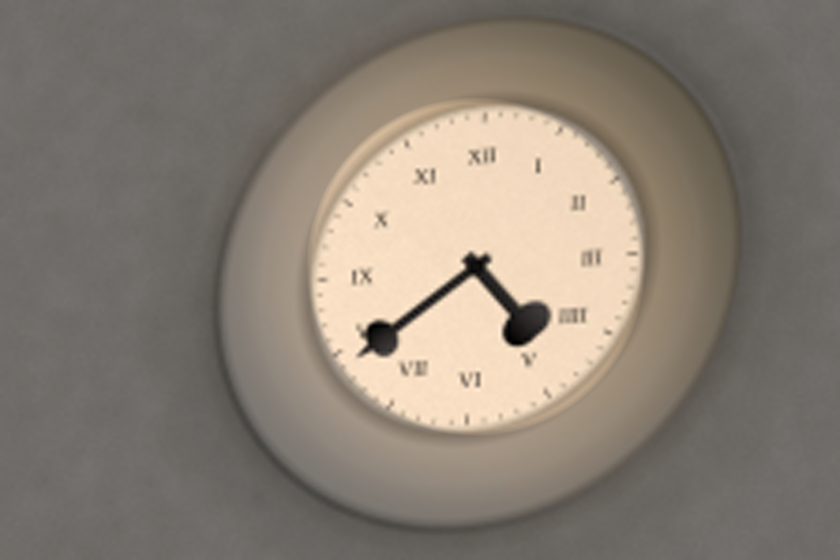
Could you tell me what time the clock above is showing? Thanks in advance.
4:39
